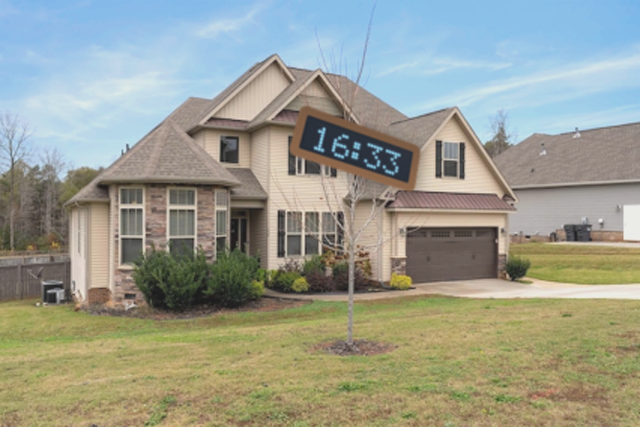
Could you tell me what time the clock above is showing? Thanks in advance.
16:33
